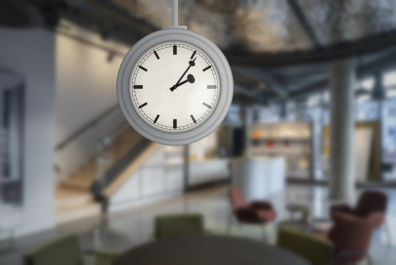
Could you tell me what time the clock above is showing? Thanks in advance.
2:06
